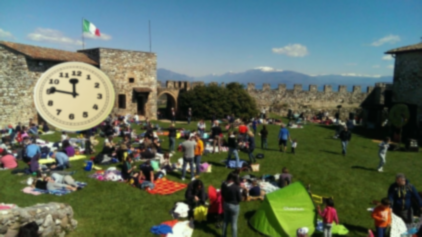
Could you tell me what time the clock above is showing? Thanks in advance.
11:46
